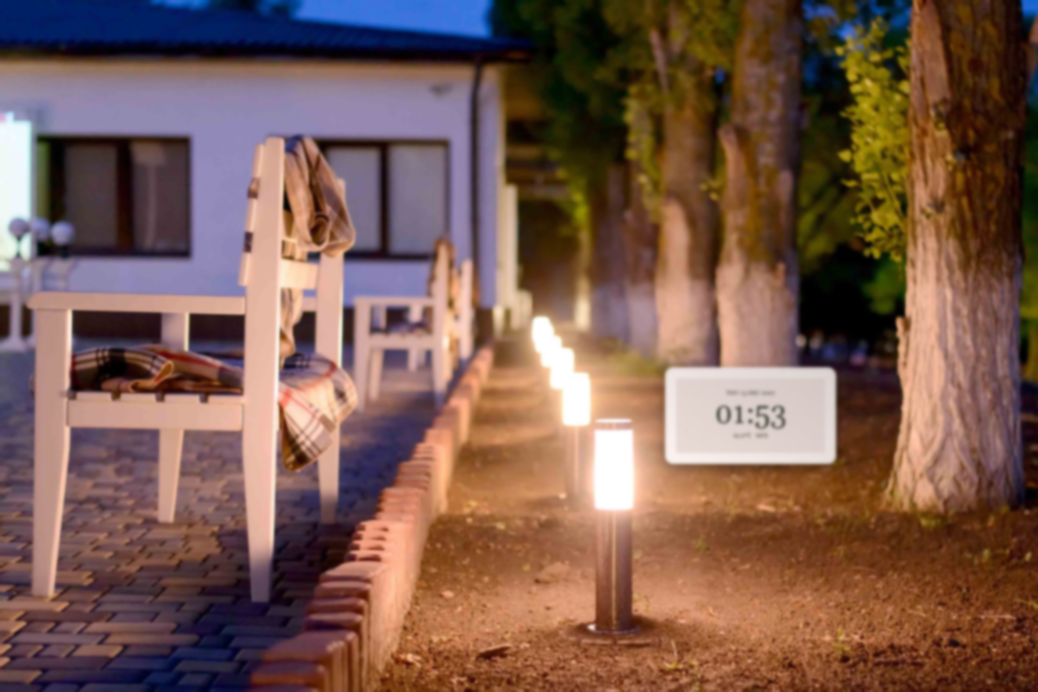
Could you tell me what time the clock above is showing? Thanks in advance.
1:53
